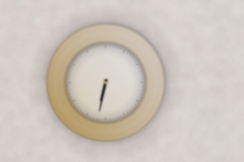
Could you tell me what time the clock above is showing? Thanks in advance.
6:32
